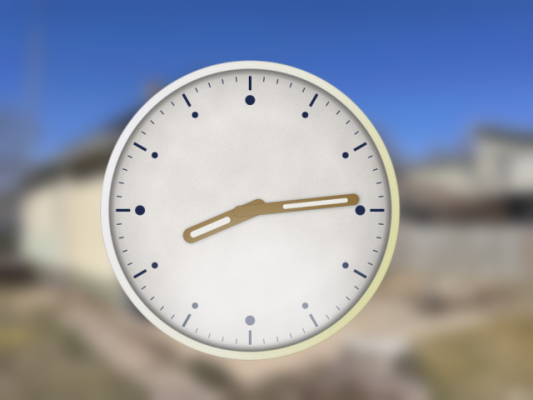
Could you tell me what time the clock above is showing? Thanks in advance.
8:14
